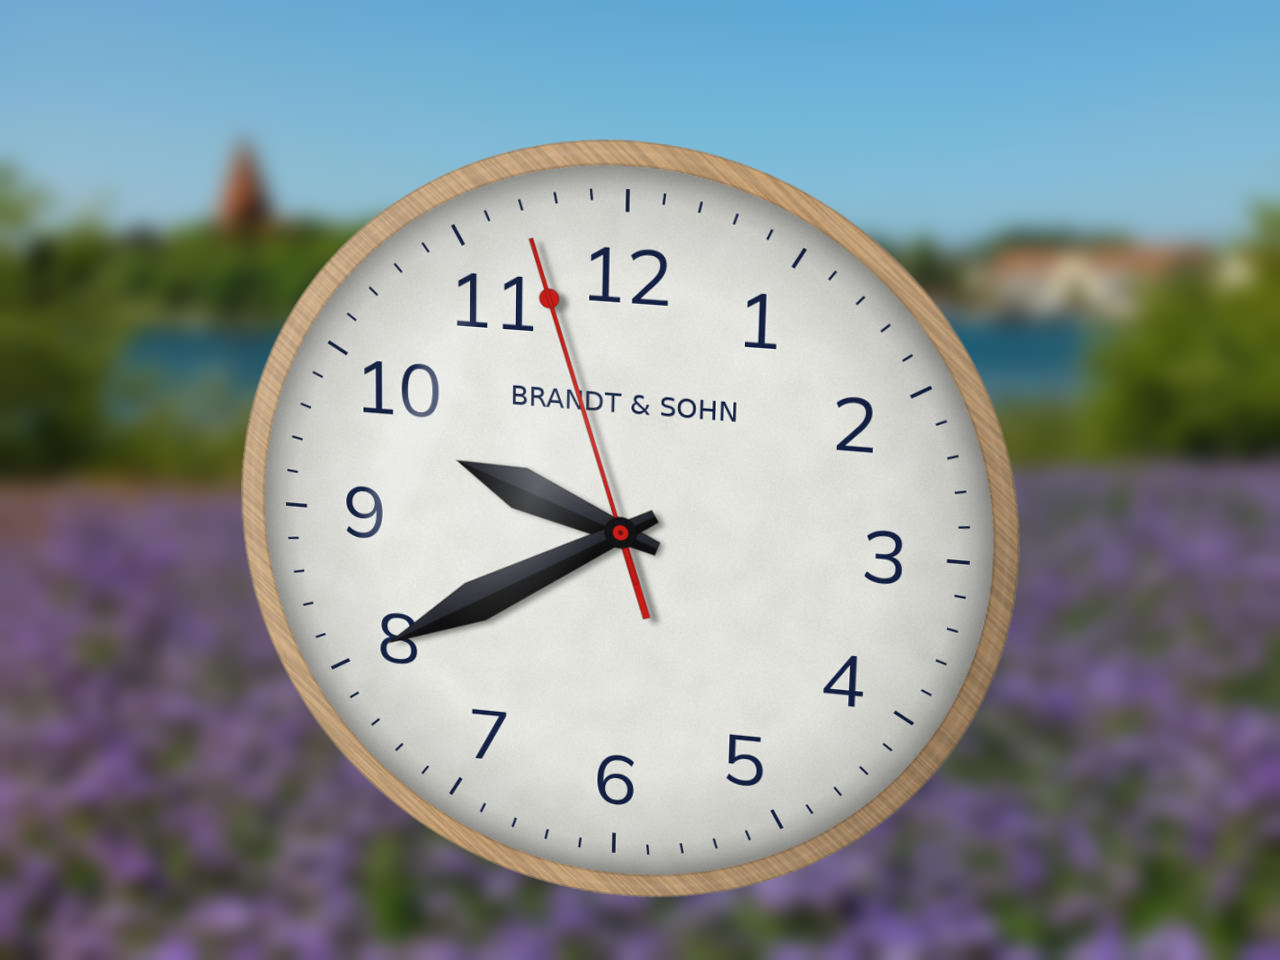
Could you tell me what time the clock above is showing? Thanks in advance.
9:39:57
